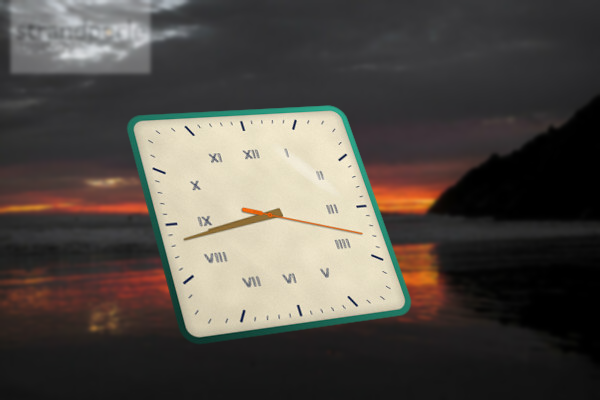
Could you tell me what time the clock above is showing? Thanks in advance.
8:43:18
